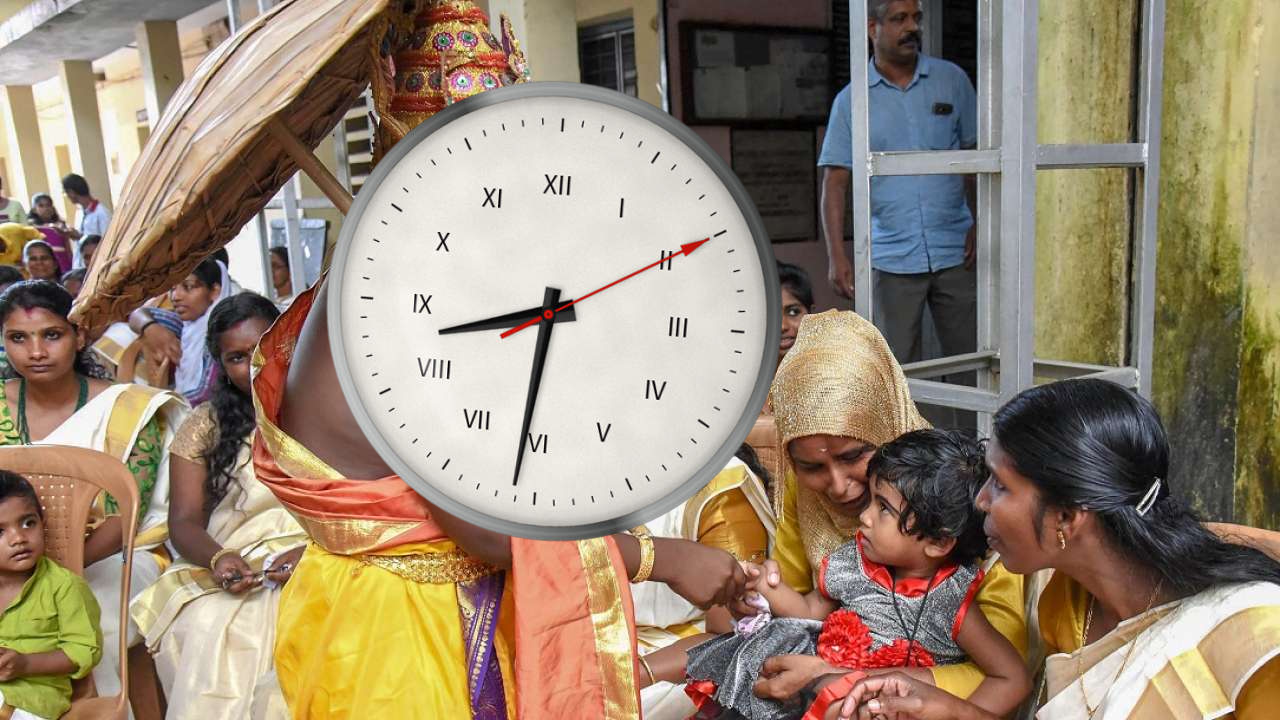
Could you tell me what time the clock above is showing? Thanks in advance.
8:31:10
